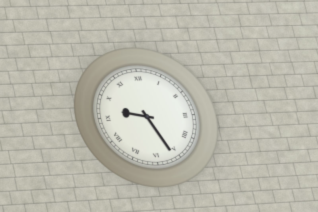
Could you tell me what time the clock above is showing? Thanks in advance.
9:26
